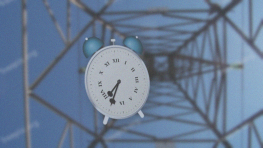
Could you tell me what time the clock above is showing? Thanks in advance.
7:35
